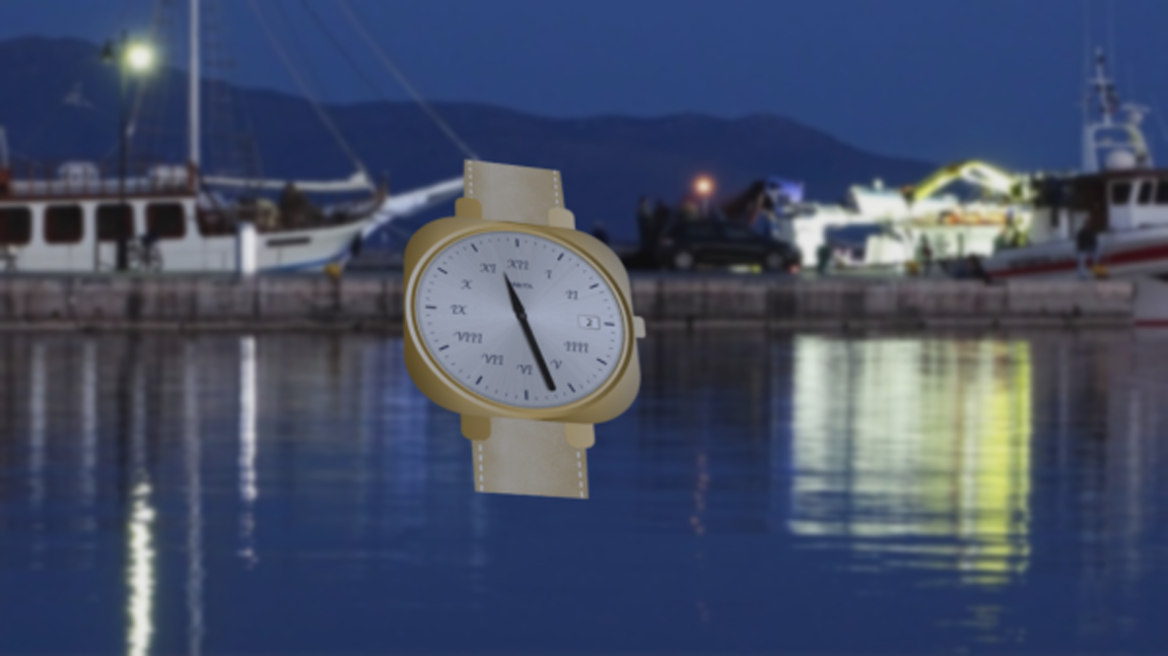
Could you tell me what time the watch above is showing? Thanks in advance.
11:27
